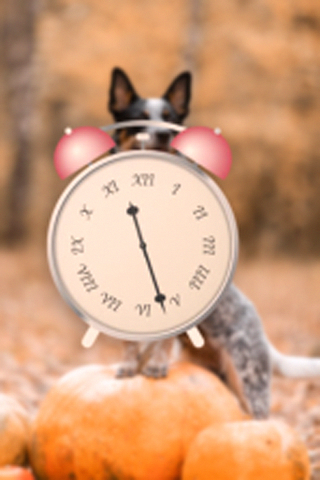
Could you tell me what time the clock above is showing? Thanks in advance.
11:27
